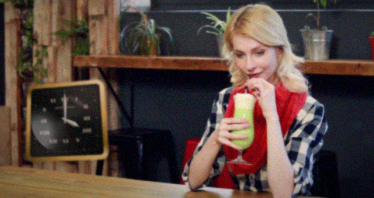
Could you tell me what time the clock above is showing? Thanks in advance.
4:00
